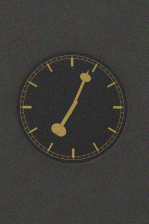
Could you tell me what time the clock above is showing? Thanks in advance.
7:04
